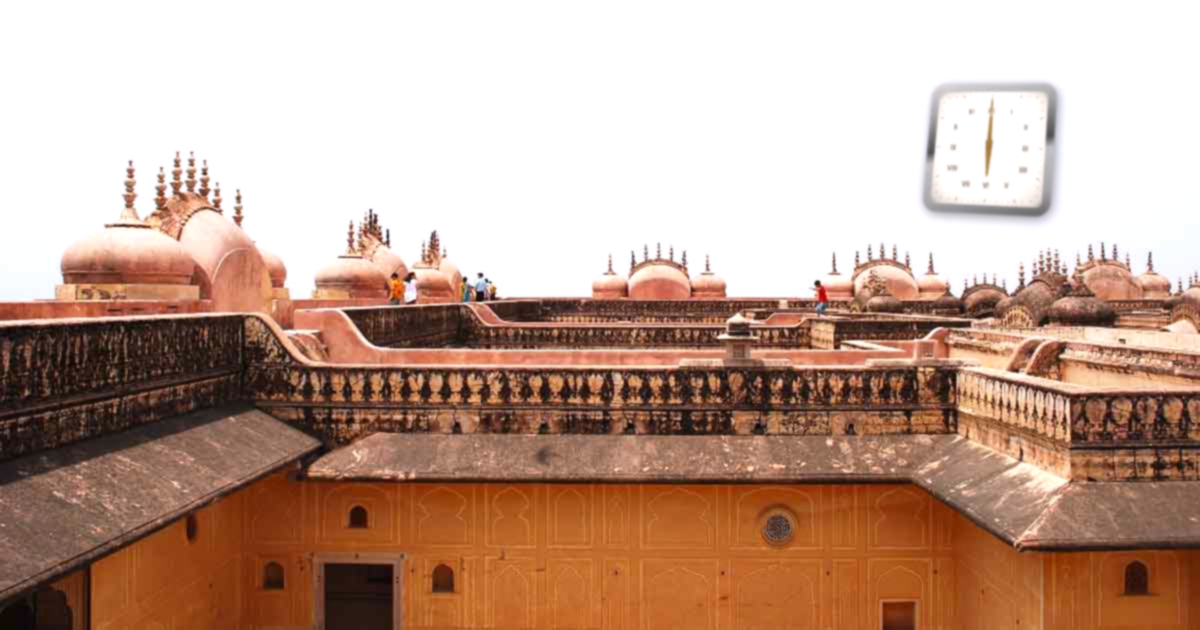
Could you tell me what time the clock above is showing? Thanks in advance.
6:00
